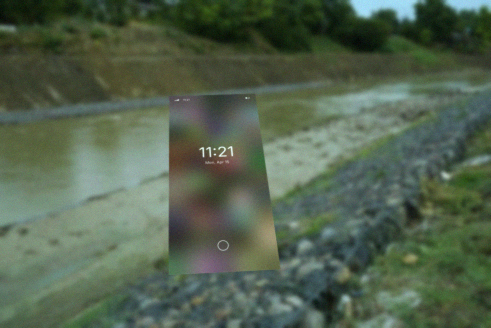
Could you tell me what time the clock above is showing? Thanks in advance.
11:21
